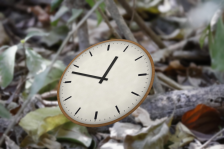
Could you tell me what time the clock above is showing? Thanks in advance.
12:48
